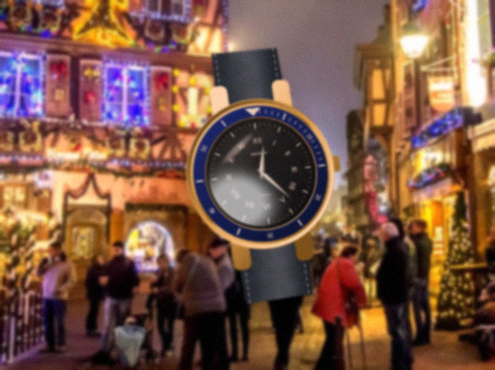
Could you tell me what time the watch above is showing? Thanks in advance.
12:23
